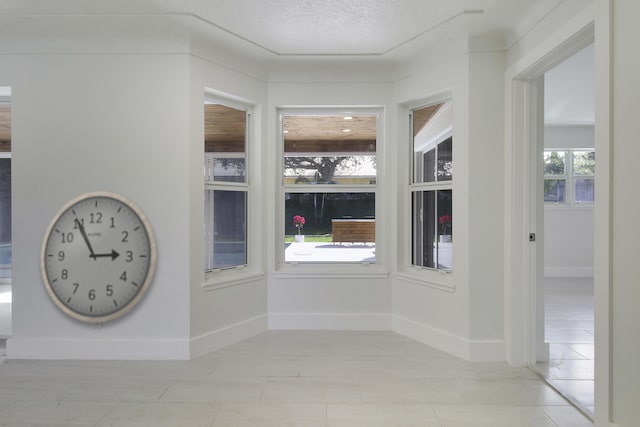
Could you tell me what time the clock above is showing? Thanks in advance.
2:55
